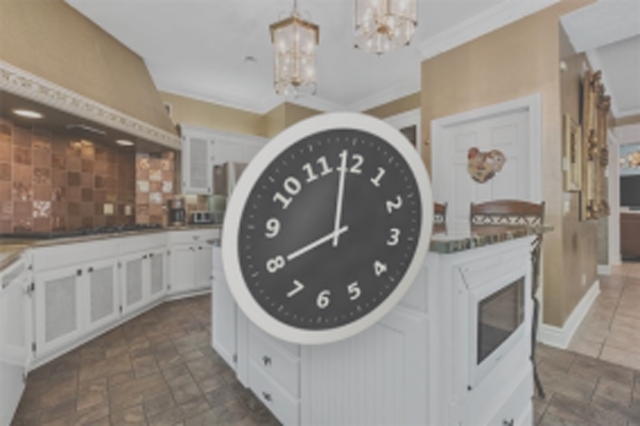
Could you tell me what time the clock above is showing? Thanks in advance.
7:59
